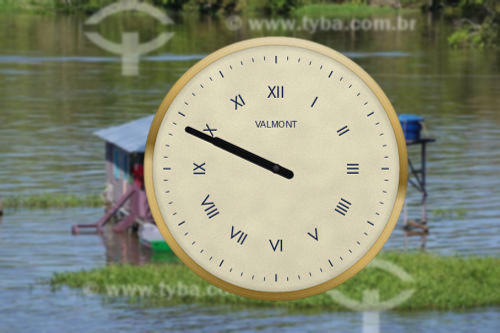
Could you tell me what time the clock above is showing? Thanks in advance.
9:49
